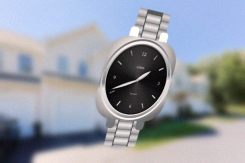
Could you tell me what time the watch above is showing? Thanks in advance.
1:41
